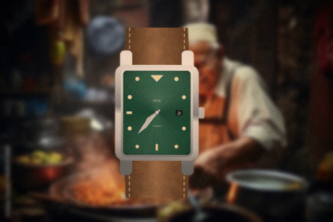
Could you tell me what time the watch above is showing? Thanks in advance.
7:37
